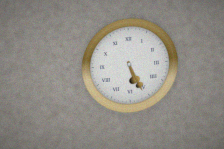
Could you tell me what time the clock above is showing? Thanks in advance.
5:26
